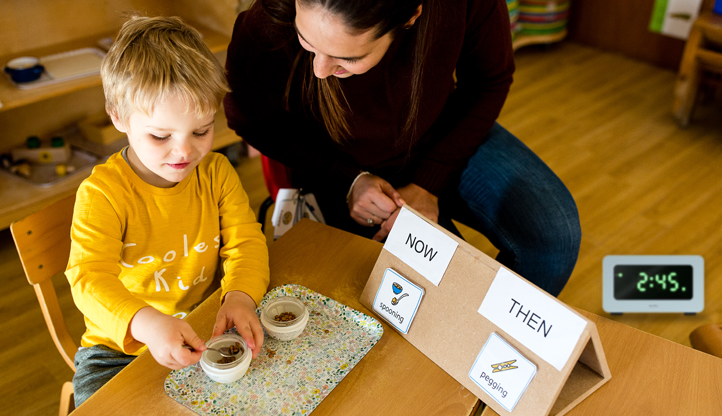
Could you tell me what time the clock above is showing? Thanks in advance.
2:45
